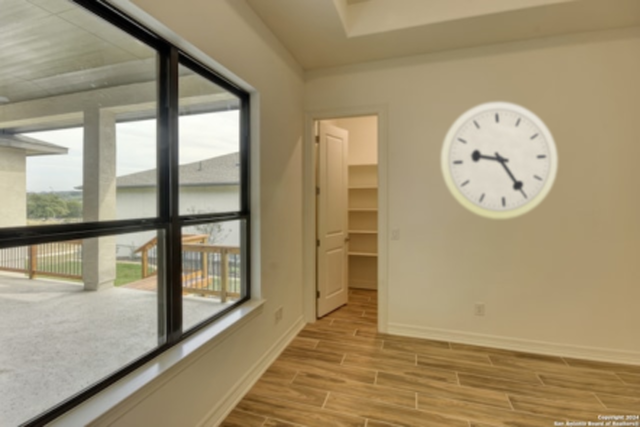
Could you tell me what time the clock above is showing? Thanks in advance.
9:25
